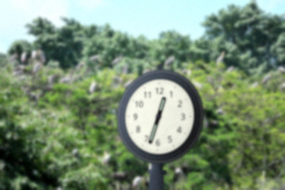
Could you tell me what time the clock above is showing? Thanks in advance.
12:33
